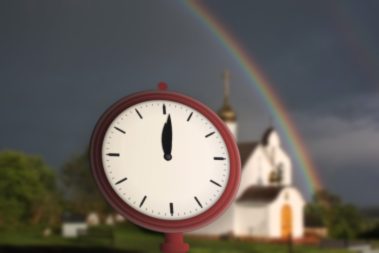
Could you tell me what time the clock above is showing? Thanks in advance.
12:01
